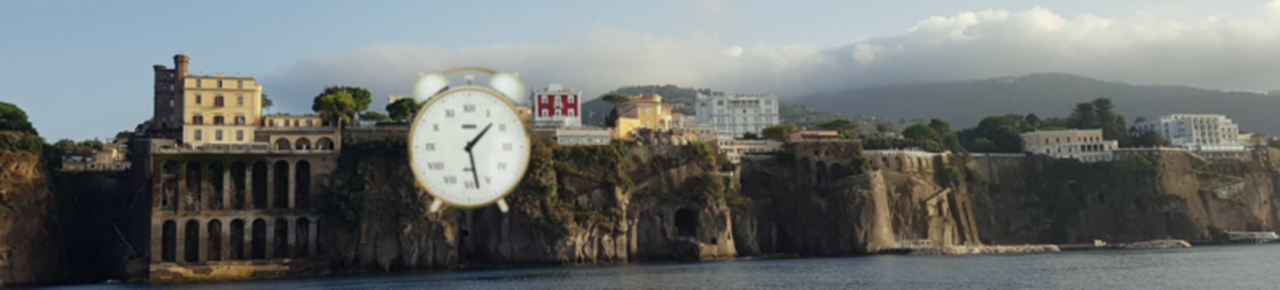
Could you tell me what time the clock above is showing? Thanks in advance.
1:28
